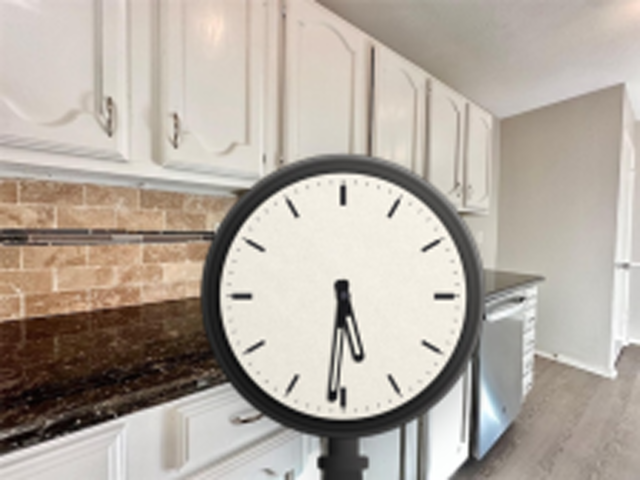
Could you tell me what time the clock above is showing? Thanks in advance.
5:31
